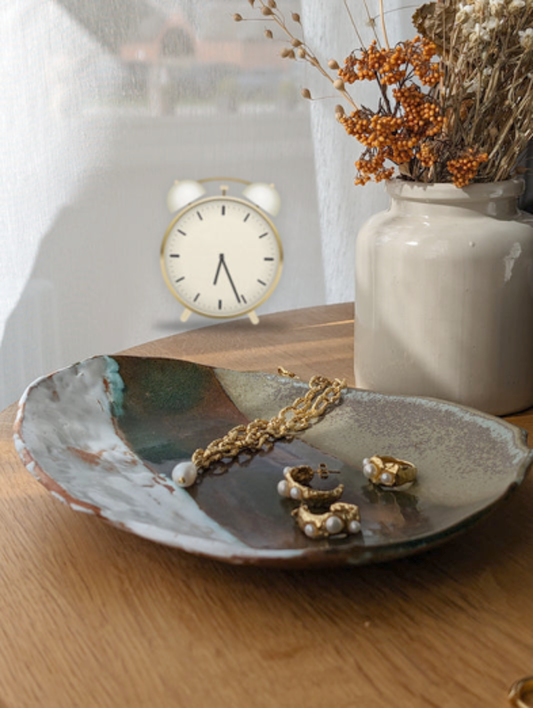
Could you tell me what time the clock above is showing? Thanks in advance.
6:26
